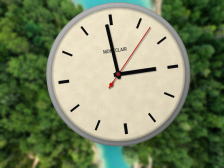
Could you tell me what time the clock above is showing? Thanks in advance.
2:59:07
